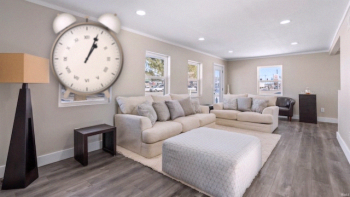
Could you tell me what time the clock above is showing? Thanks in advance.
1:04
